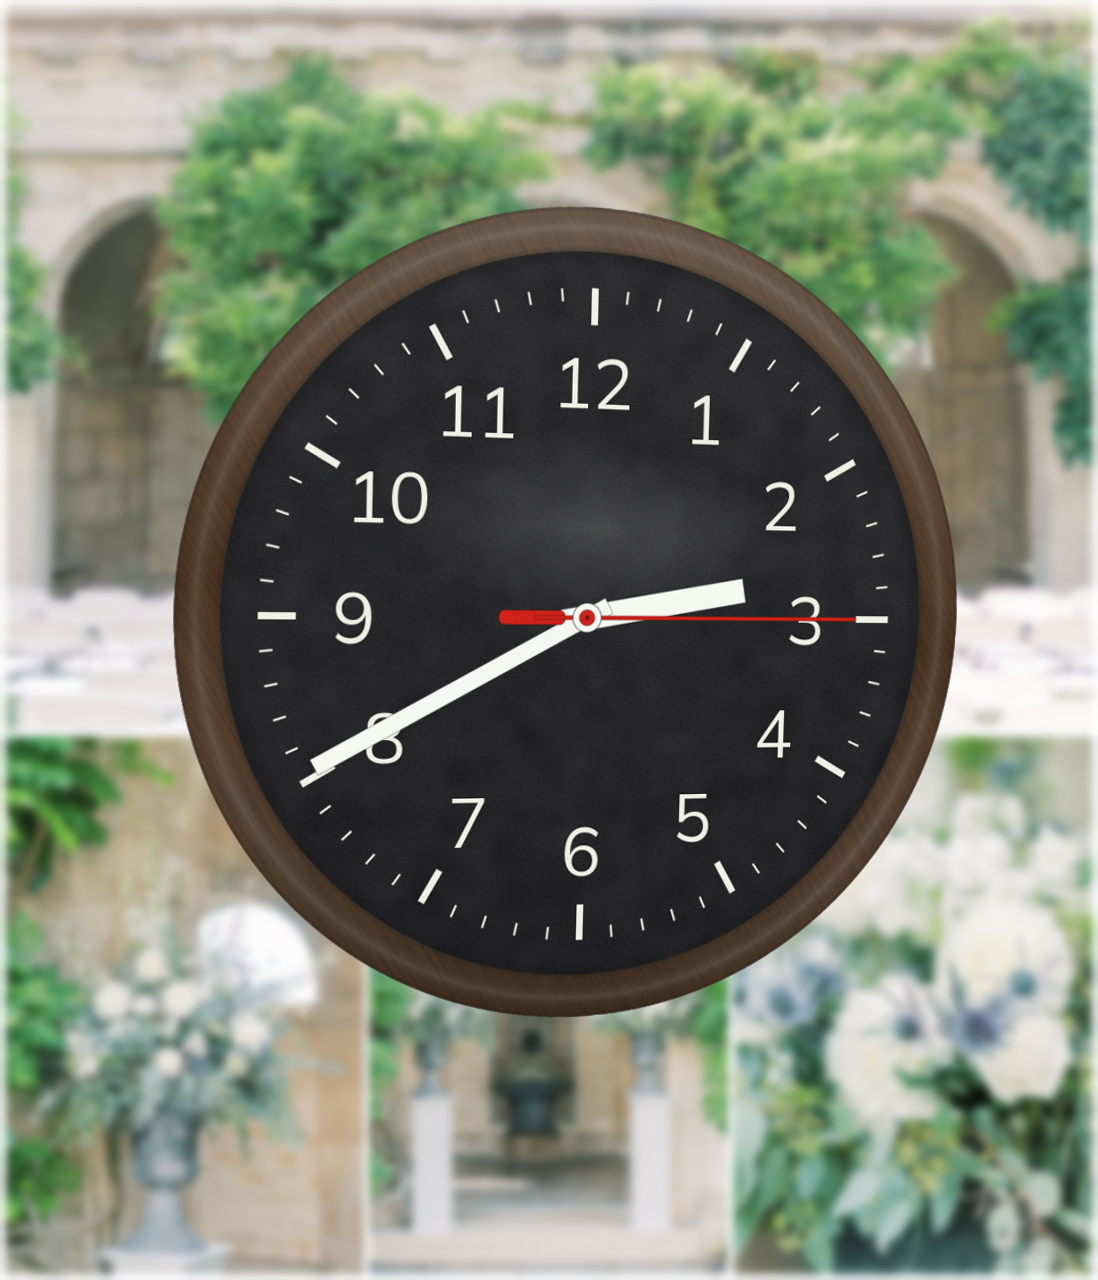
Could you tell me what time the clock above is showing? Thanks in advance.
2:40:15
